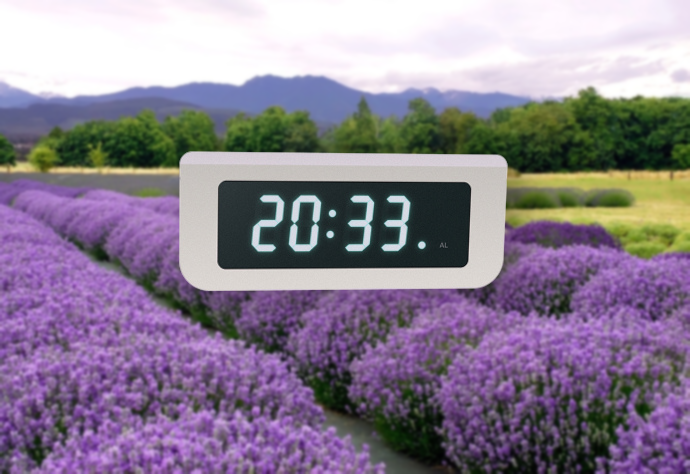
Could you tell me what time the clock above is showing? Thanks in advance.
20:33
